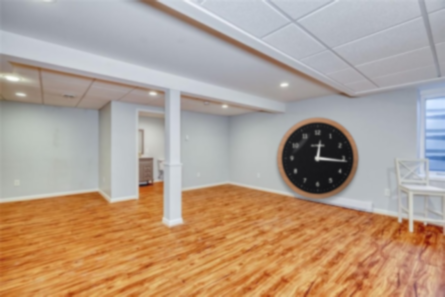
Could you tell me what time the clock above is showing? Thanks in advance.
12:16
